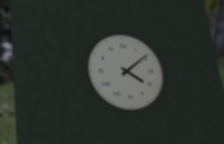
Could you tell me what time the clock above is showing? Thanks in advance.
4:09
